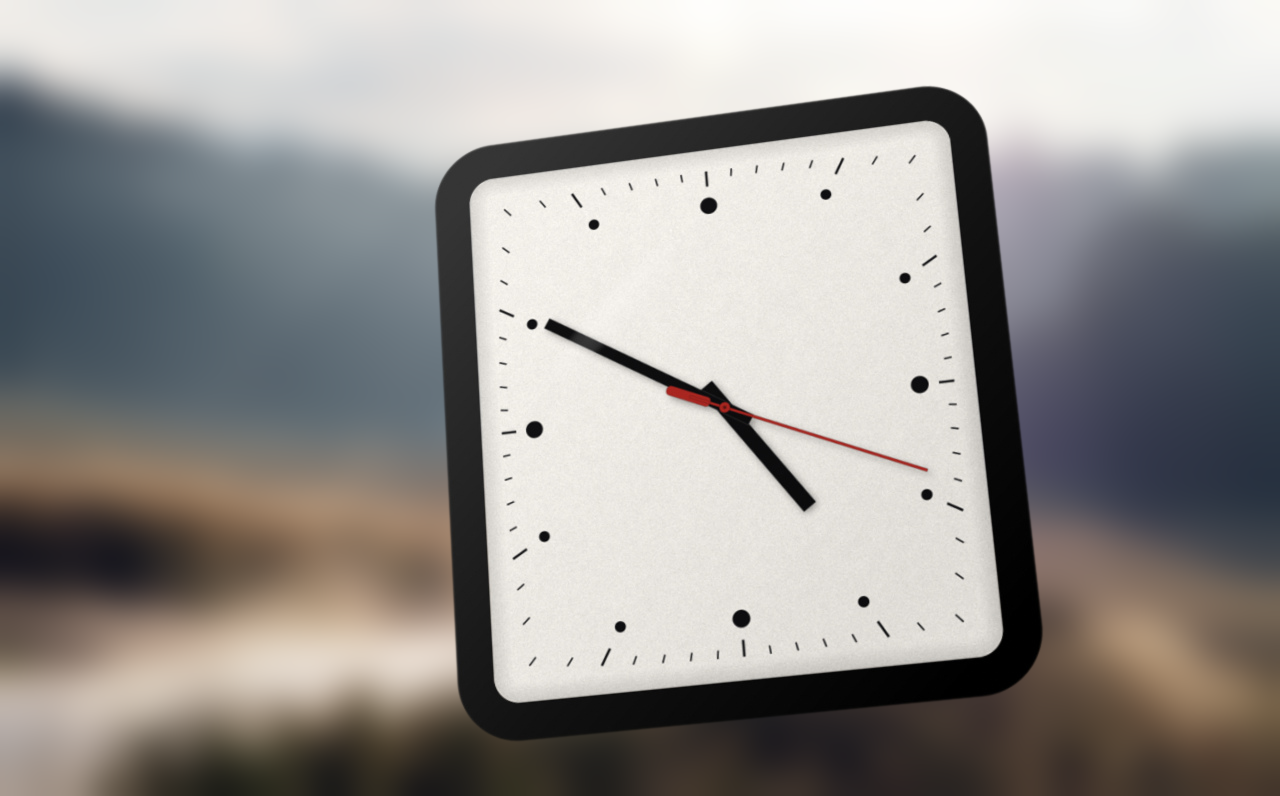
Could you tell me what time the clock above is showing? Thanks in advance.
4:50:19
